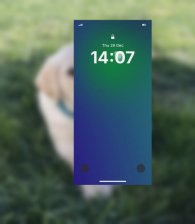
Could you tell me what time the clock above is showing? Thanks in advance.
14:07
